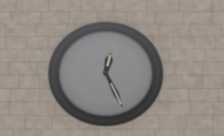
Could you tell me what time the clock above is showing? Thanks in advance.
12:26
